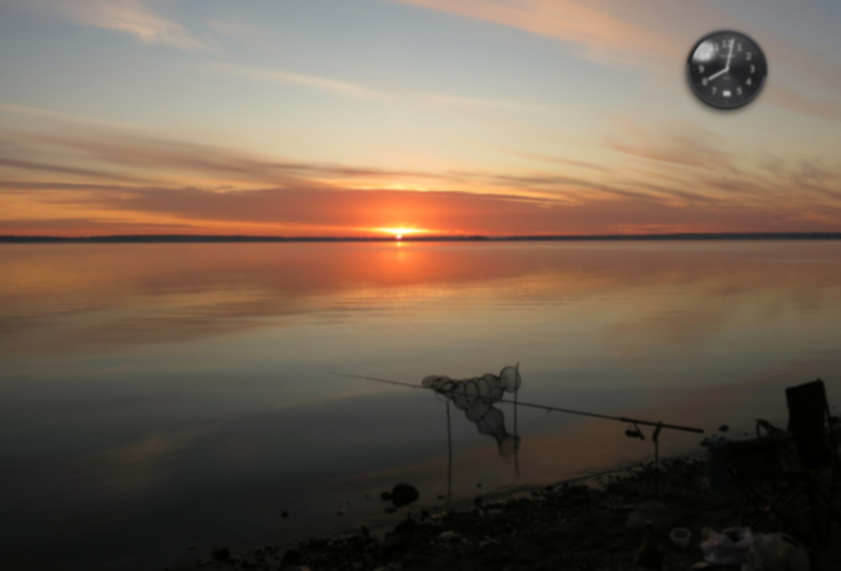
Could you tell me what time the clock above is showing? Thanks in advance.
8:02
